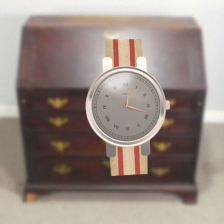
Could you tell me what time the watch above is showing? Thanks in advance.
12:18
